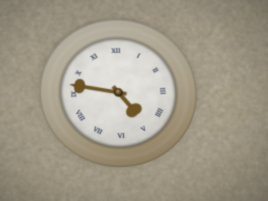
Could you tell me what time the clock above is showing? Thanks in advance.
4:47
